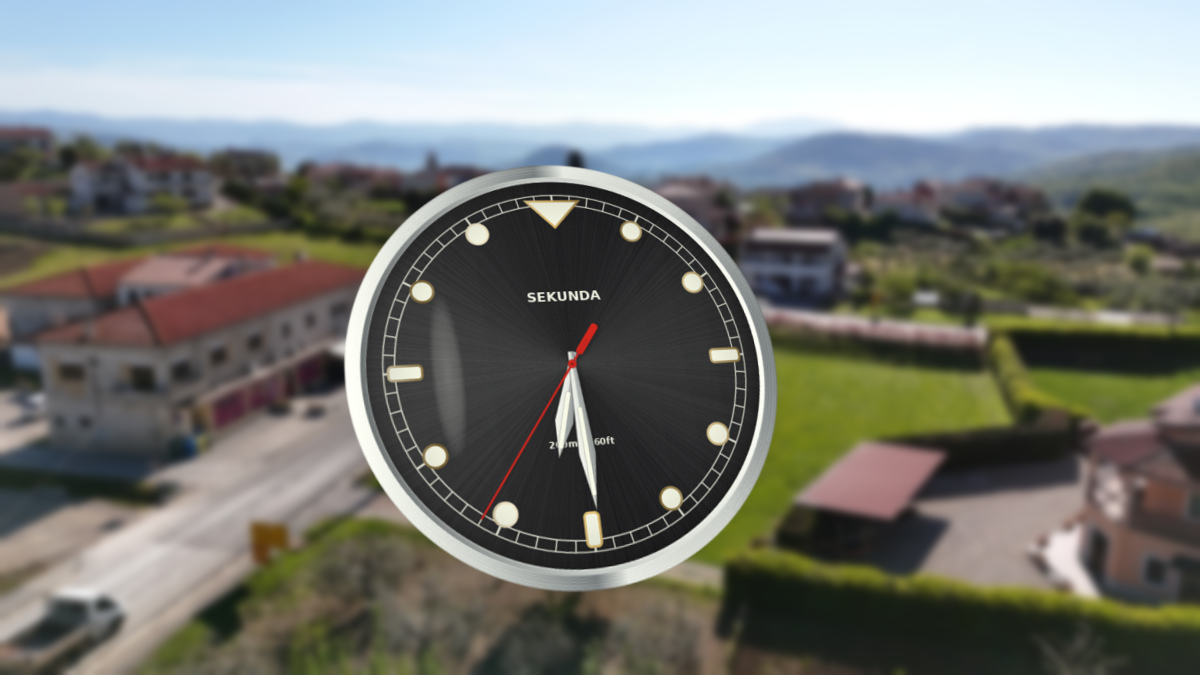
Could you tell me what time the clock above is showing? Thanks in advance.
6:29:36
